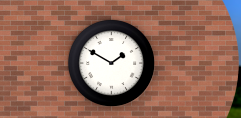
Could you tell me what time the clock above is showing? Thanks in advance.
1:50
